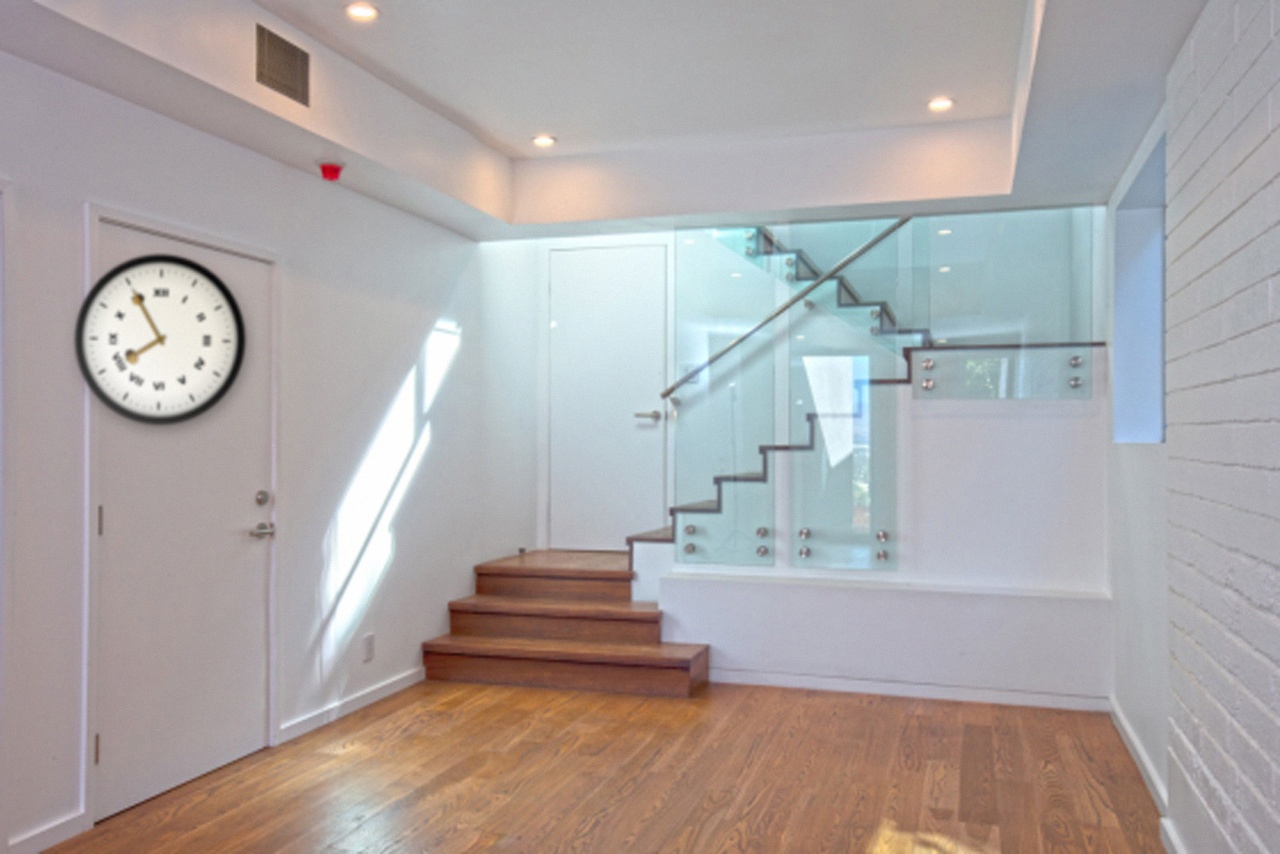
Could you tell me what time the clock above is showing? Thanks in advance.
7:55
